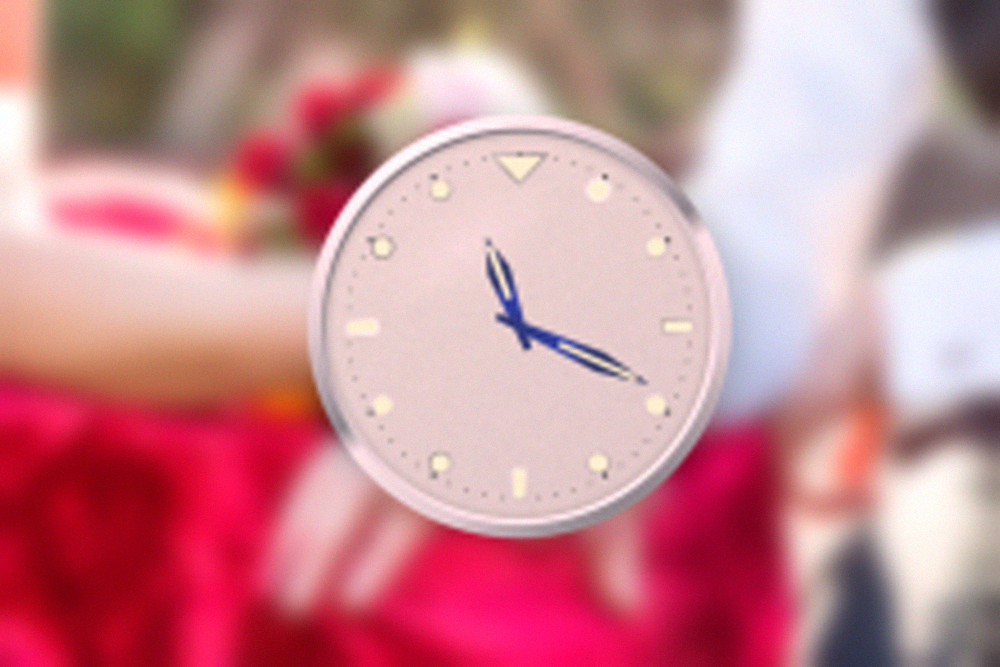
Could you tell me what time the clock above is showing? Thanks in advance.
11:19
